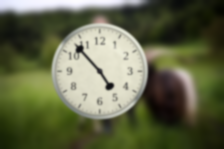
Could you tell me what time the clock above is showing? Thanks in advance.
4:53
